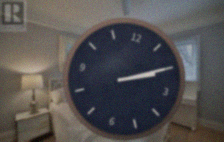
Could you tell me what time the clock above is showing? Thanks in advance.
2:10
